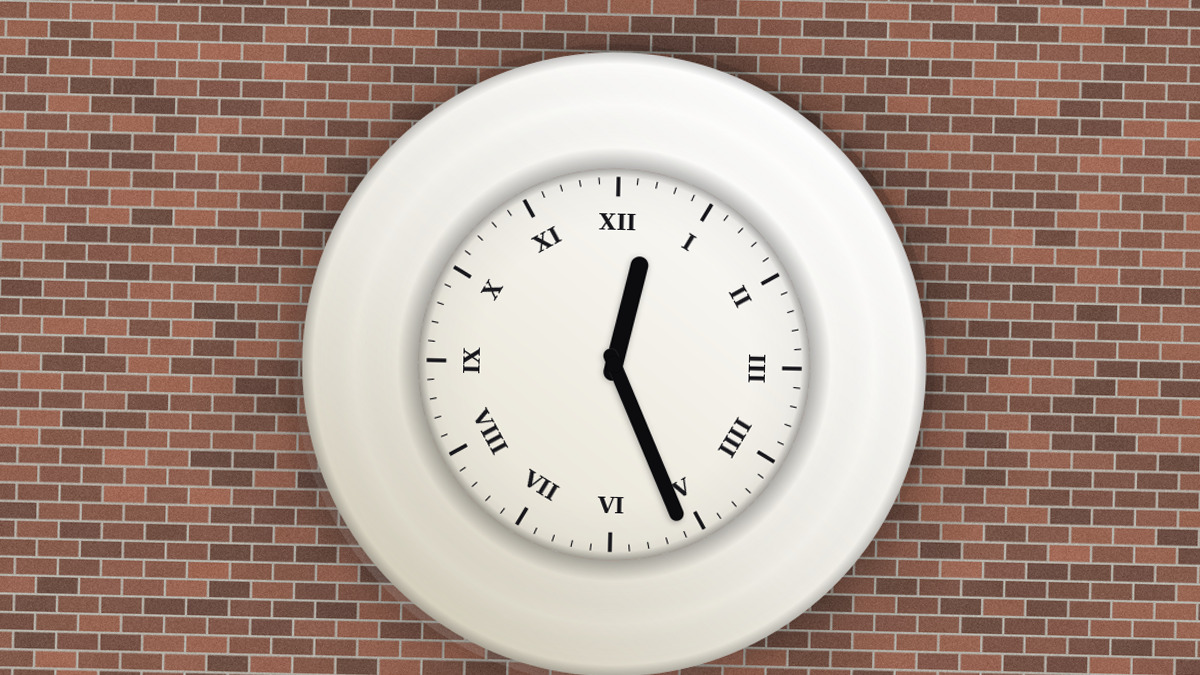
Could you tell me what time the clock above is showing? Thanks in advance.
12:26
